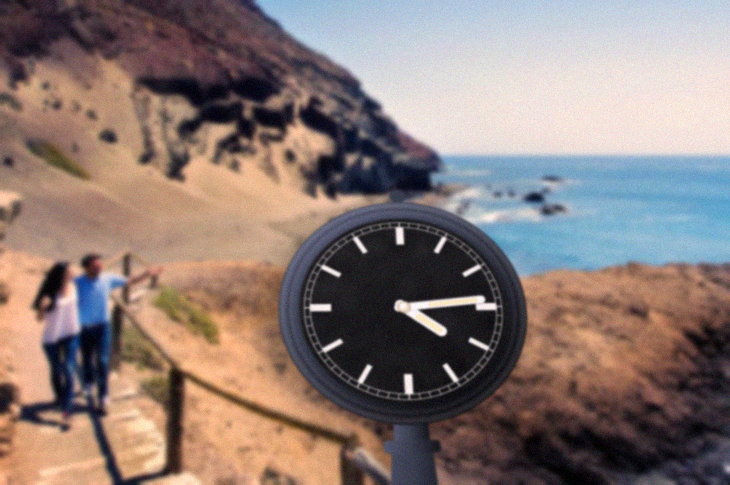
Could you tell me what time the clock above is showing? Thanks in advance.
4:14
